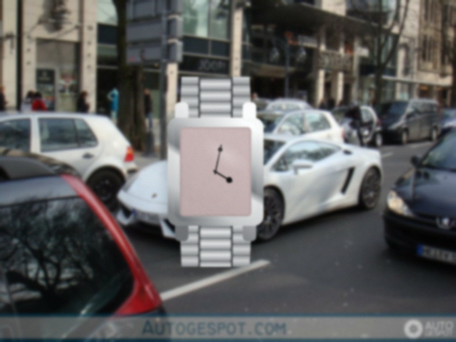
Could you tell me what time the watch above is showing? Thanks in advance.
4:02
